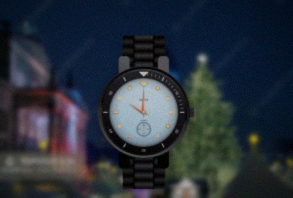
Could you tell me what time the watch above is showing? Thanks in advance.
10:00
